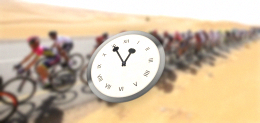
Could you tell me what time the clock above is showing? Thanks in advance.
12:55
